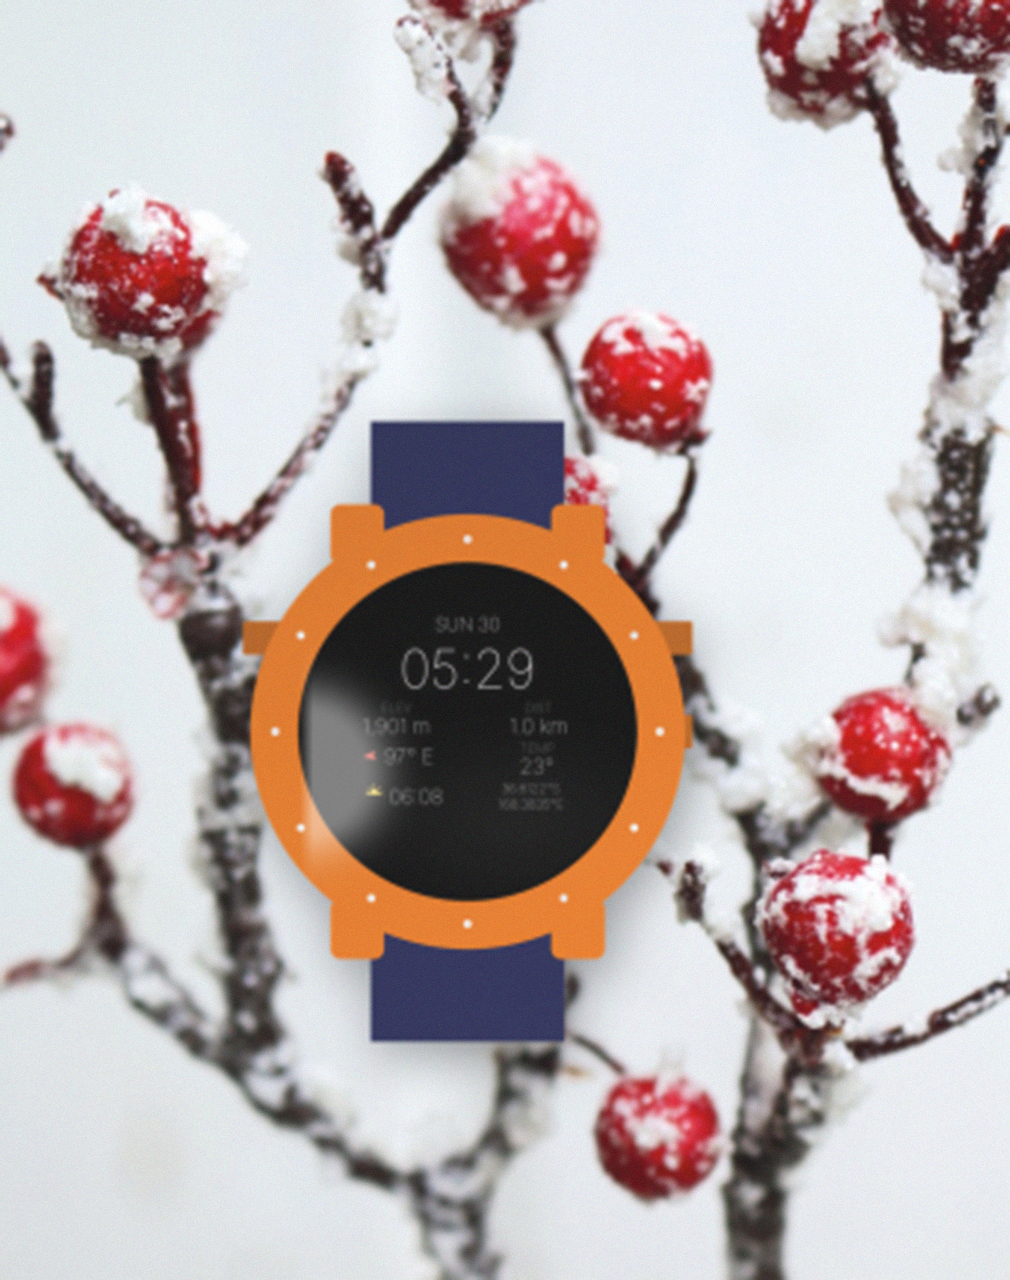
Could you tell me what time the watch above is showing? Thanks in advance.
5:29
